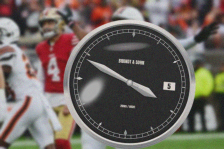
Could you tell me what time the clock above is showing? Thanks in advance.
3:49
